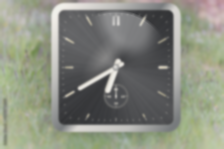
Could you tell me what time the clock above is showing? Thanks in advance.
6:40
